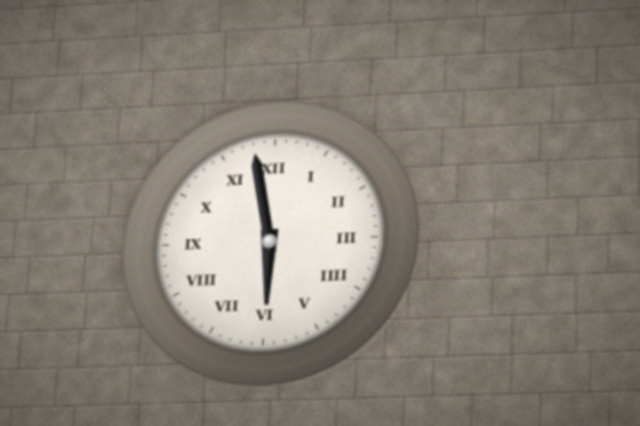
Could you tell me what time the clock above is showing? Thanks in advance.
5:58
